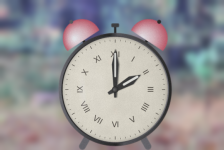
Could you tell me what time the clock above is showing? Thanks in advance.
2:00
